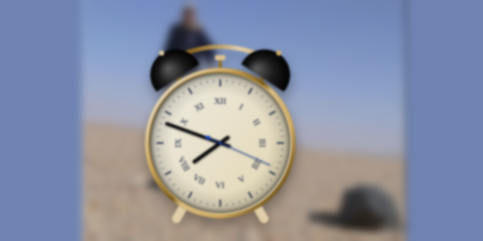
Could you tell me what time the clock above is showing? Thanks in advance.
7:48:19
